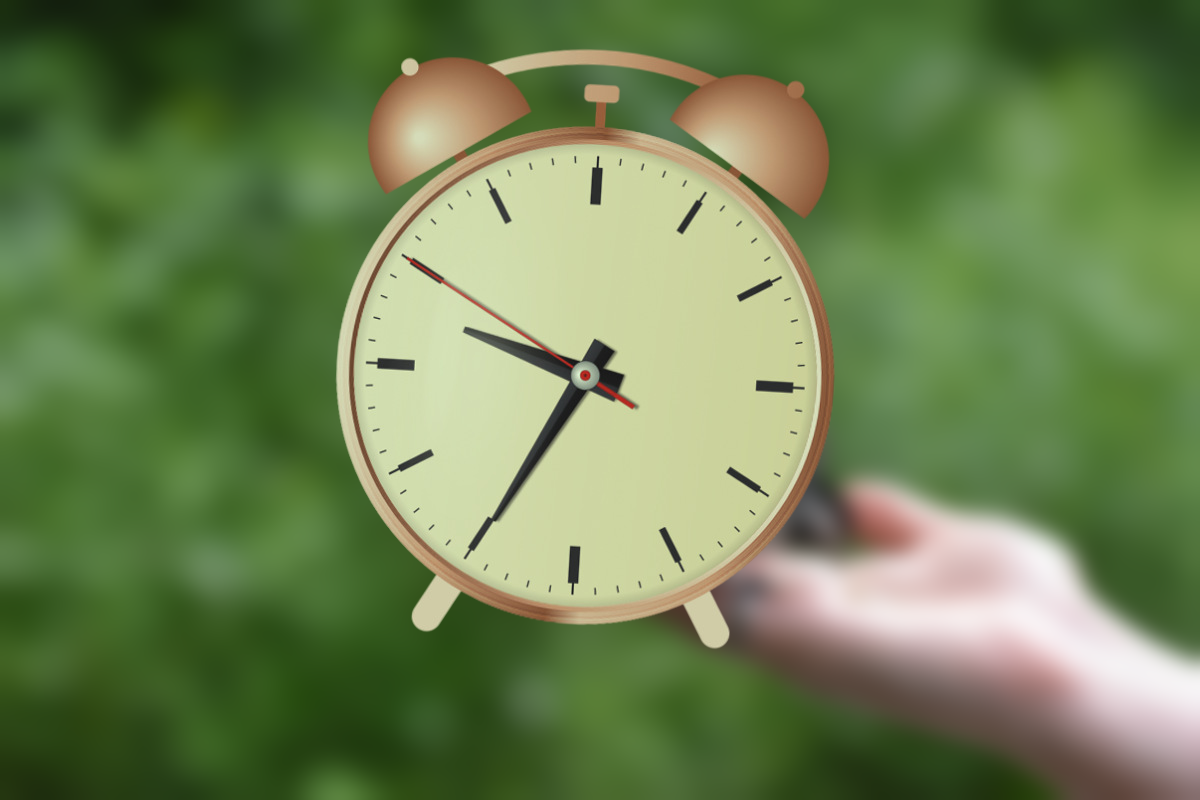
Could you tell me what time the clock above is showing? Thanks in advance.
9:34:50
